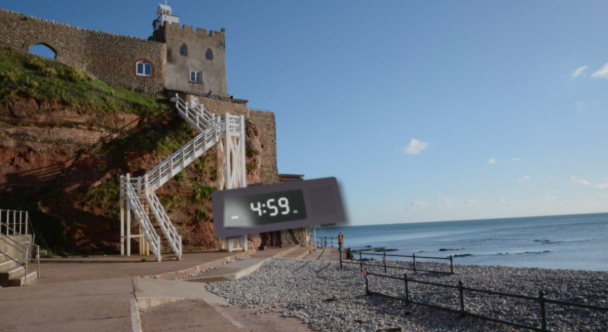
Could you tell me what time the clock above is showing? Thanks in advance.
4:59
